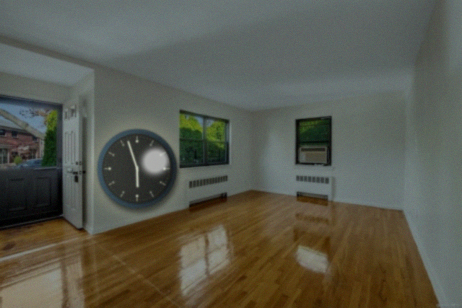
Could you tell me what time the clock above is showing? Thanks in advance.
5:57
